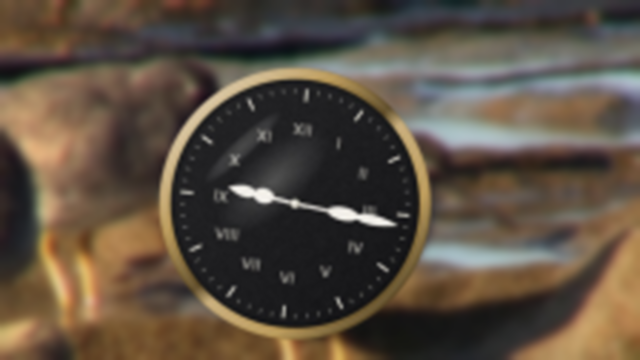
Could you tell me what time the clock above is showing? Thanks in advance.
9:16
